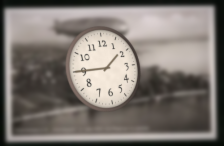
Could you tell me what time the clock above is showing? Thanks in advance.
1:45
